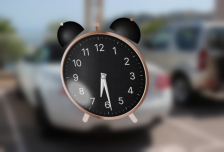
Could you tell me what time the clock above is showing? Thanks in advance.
6:29
